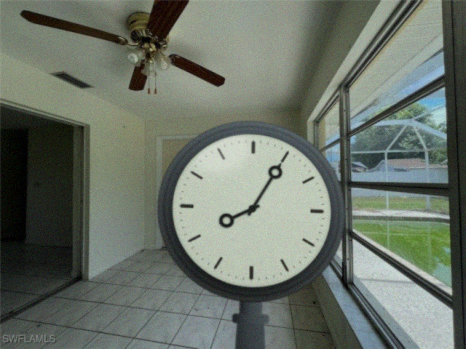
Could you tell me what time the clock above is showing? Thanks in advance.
8:05
